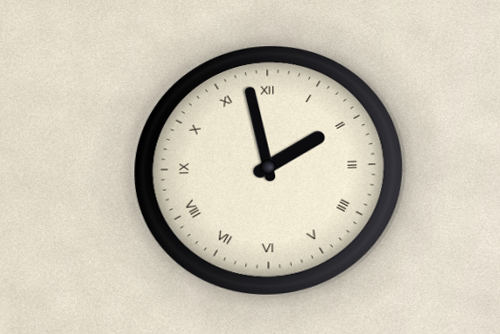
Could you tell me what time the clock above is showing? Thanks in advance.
1:58
